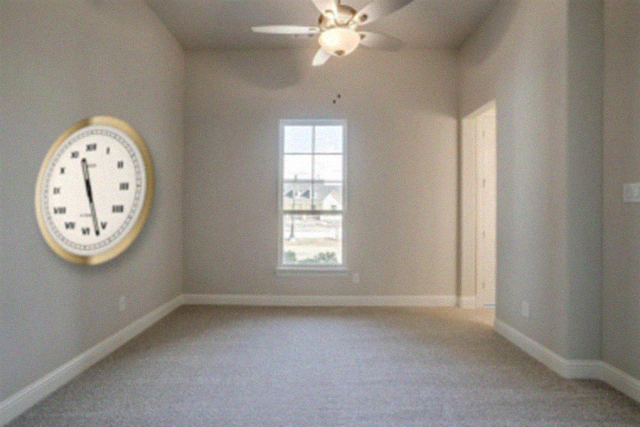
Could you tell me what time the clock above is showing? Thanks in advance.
11:27
